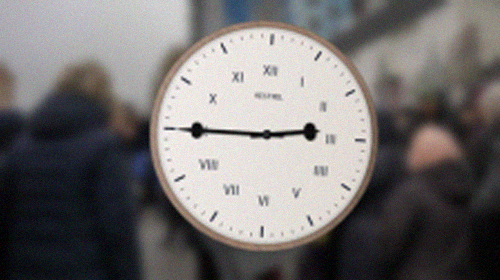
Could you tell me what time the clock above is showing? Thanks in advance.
2:45
